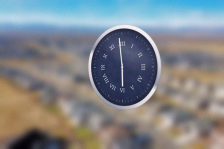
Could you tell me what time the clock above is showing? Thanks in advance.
5:59
